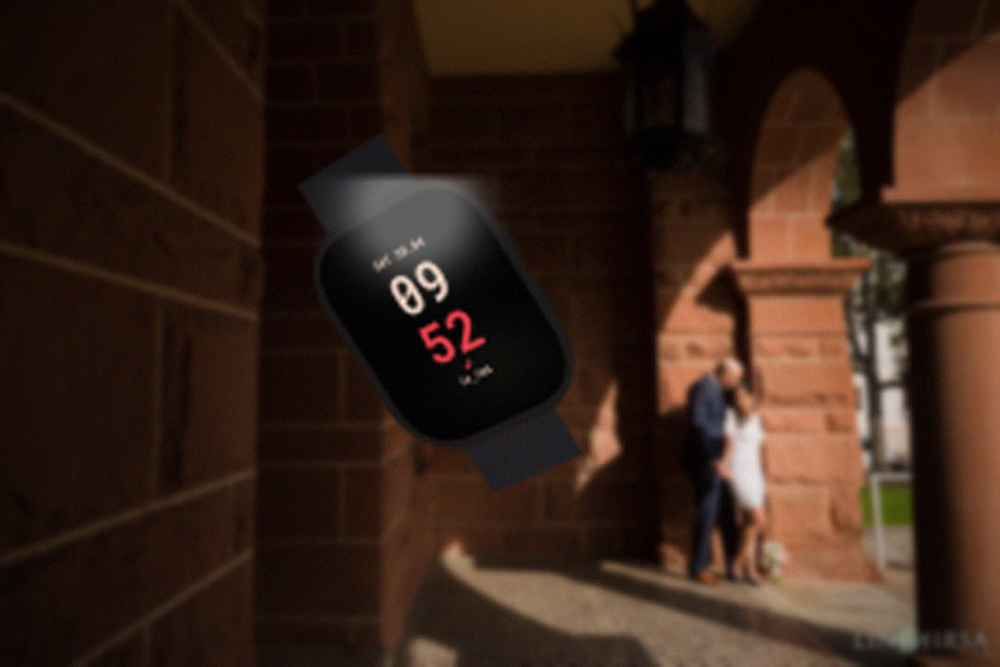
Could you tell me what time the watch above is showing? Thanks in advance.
9:52
